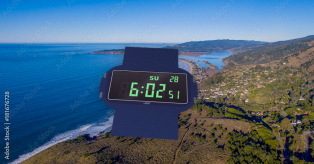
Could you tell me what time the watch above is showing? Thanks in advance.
6:02:51
